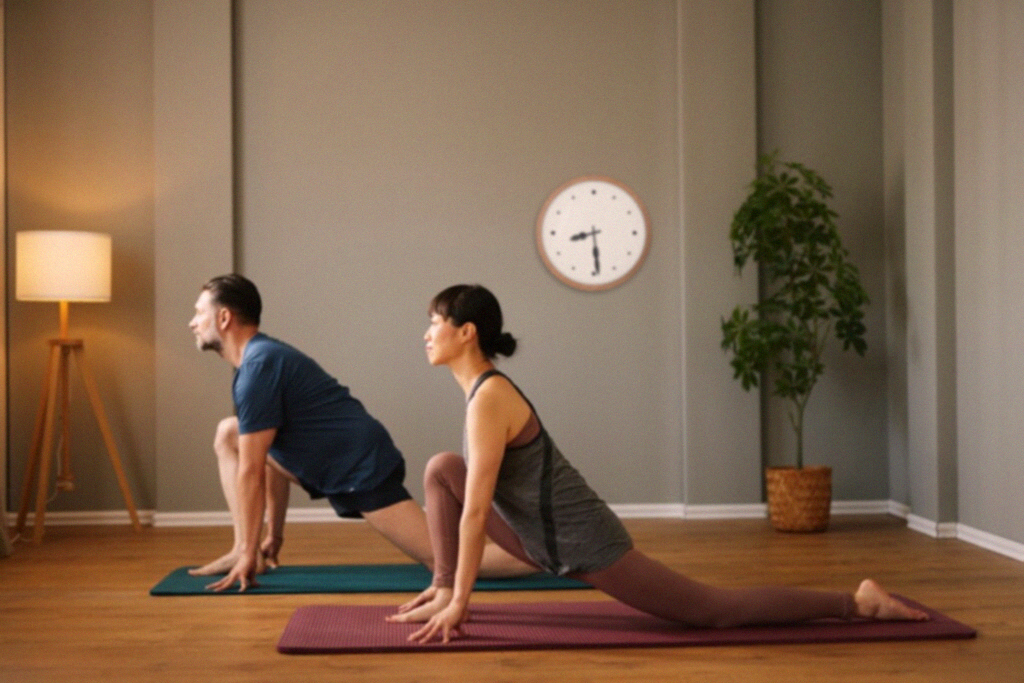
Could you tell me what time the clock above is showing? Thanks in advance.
8:29
